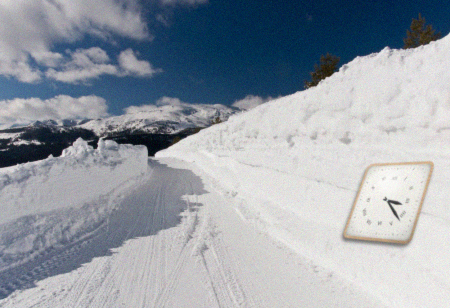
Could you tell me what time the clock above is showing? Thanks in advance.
3:22
